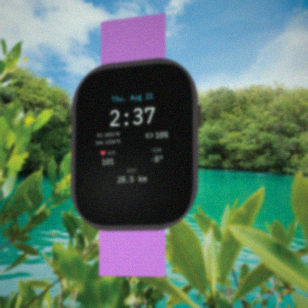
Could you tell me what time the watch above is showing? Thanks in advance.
2:37
